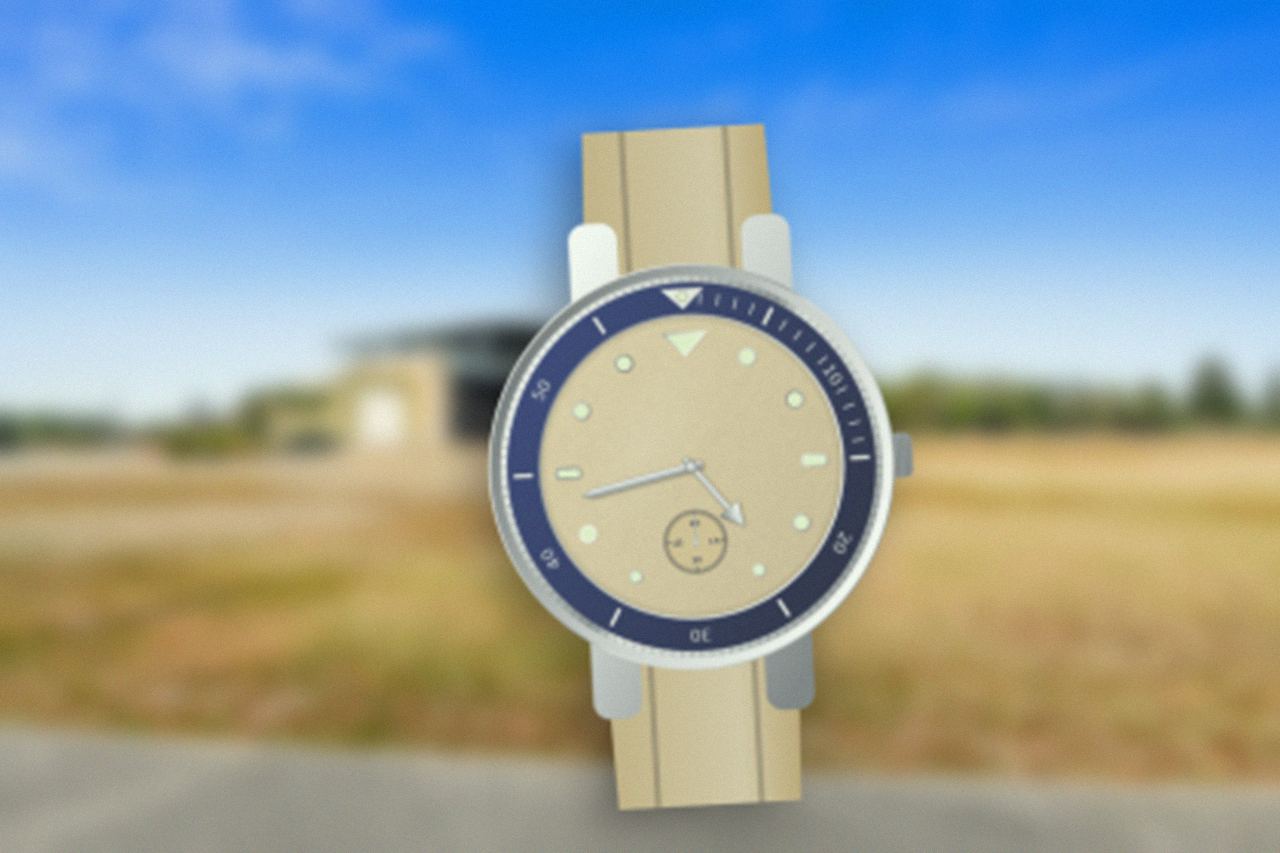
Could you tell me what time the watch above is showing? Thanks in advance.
4:43
